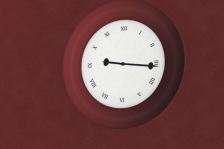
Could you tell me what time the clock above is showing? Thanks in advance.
9:16
